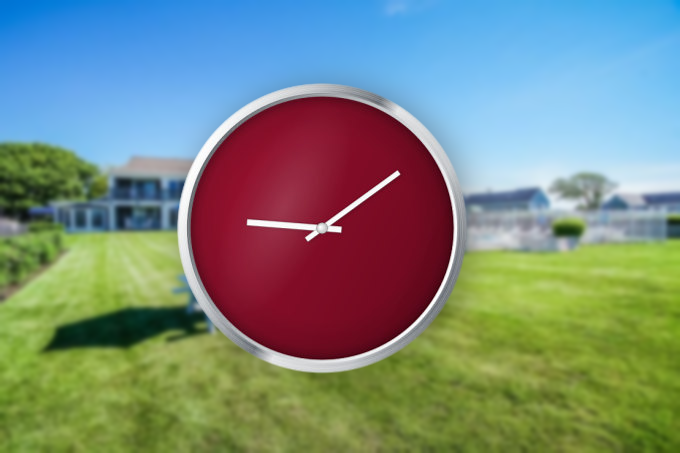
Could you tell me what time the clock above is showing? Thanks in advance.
9:09
